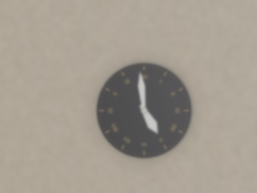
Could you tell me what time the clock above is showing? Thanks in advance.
4:59
